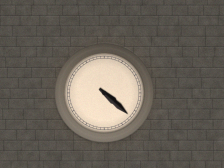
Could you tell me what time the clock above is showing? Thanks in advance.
4:22
